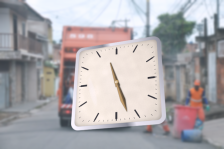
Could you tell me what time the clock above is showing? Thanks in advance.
11:27
